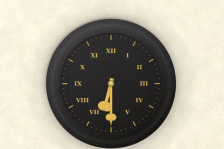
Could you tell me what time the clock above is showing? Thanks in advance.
6:30
